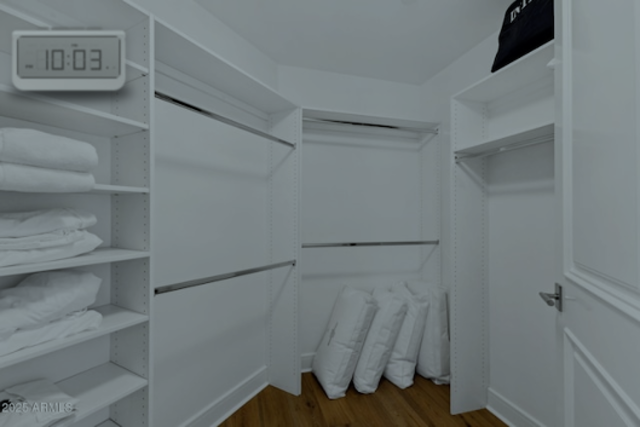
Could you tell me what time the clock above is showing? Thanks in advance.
10:03
